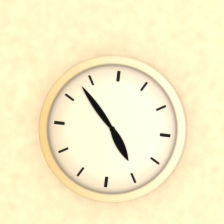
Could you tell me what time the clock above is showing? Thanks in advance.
4:53
